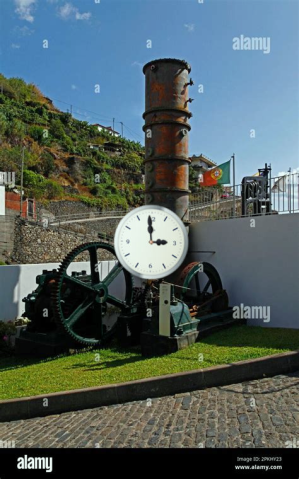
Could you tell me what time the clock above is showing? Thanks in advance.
2:59
